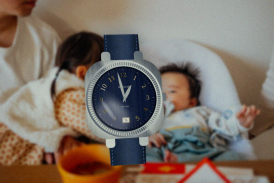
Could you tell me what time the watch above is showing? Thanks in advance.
12:58
